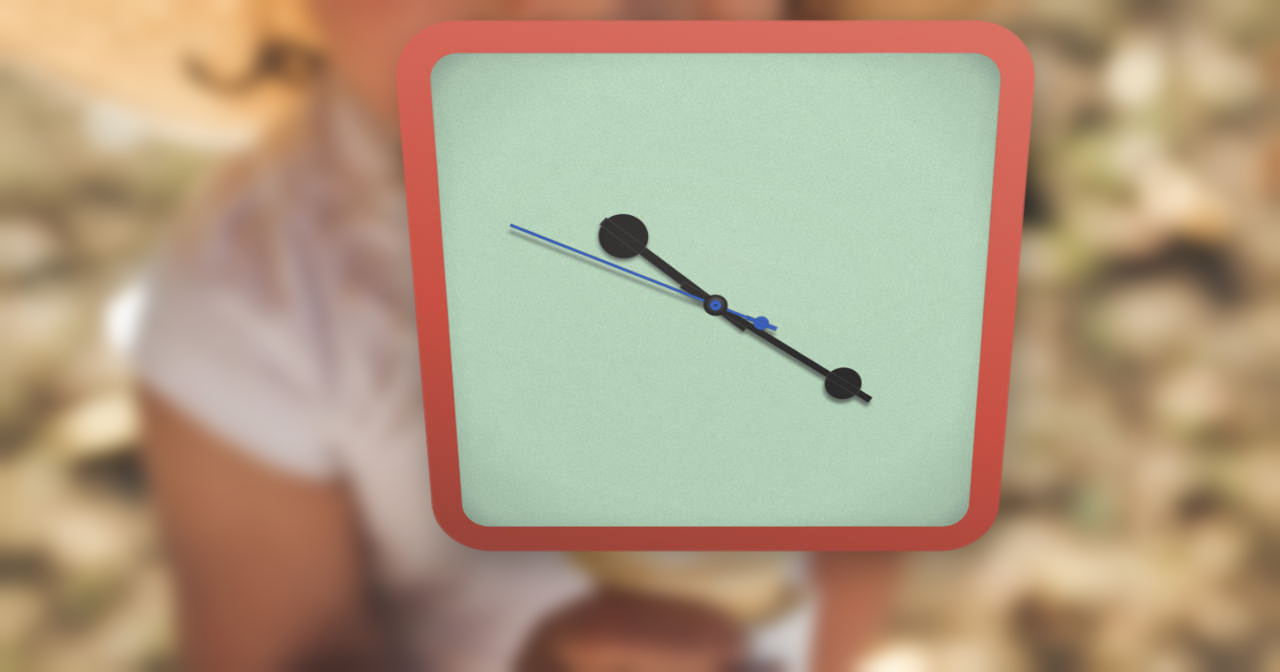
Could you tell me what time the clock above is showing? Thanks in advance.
10:20:49
